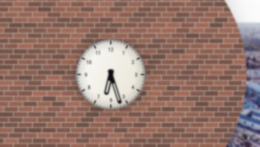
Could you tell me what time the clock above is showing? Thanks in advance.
6:27
